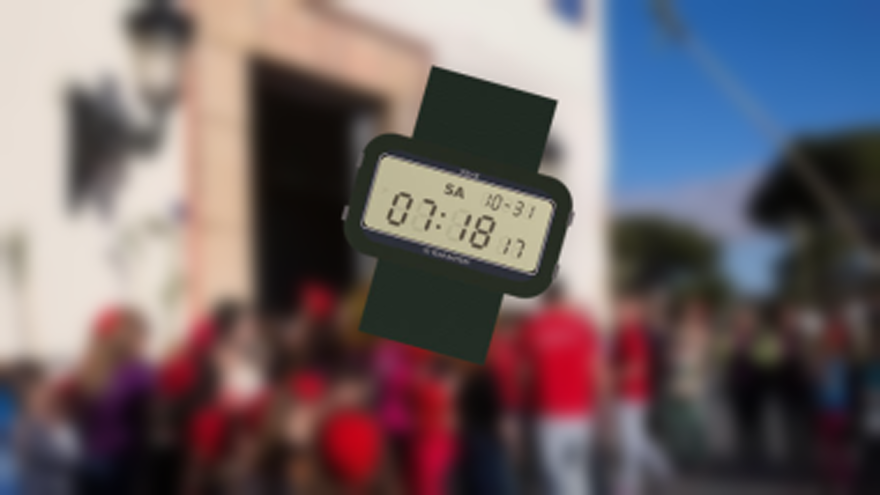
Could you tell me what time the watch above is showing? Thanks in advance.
7:18:17
